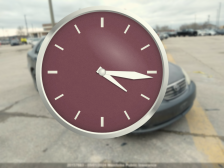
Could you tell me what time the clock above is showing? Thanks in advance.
4:16
